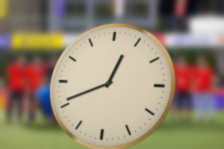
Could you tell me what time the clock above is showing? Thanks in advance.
12:41
